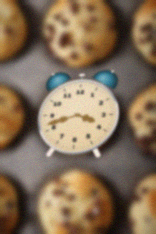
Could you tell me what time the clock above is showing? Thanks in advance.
3:42
